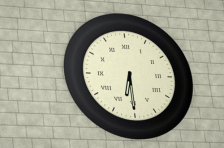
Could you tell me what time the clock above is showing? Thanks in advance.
6:30
